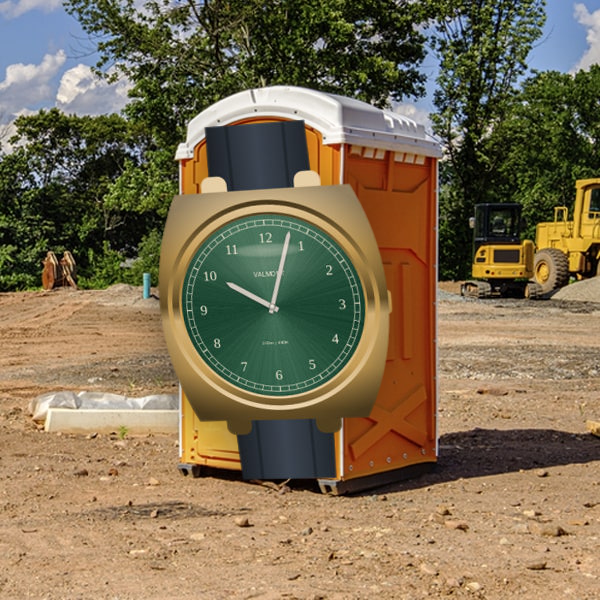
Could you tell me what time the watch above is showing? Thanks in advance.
10:03
